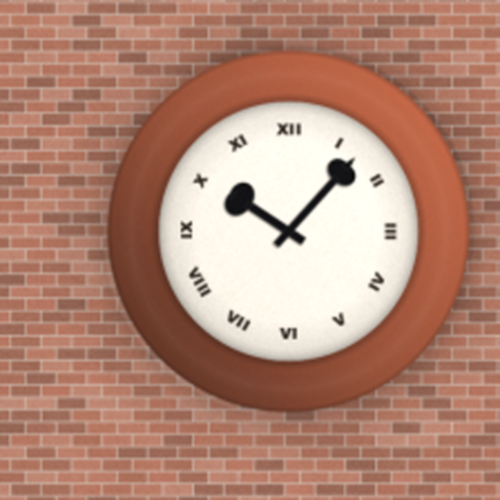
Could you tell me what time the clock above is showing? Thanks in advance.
10:07
